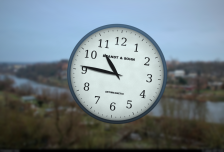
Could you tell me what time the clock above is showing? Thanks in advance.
10:46
